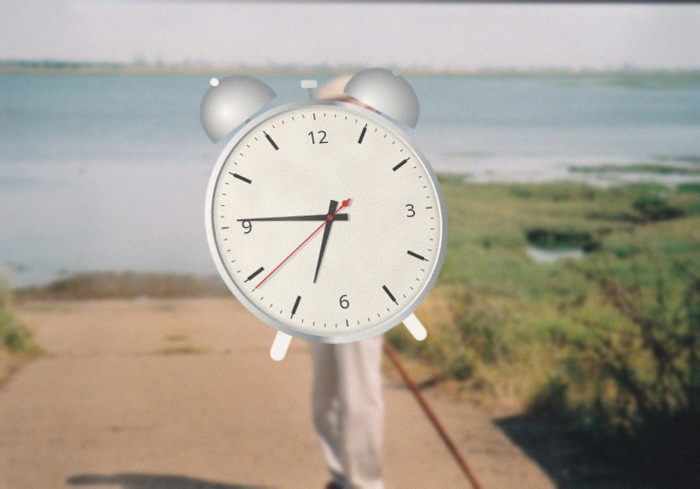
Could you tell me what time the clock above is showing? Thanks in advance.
6:45:39
